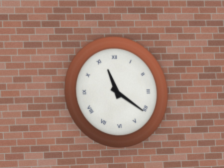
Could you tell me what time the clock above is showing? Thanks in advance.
11:21
